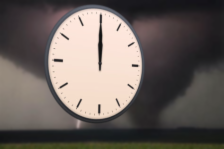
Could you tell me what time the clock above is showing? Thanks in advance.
12:00
